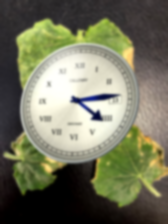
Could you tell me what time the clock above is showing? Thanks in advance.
4:14
